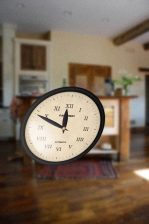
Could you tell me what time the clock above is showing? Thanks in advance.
11:49
